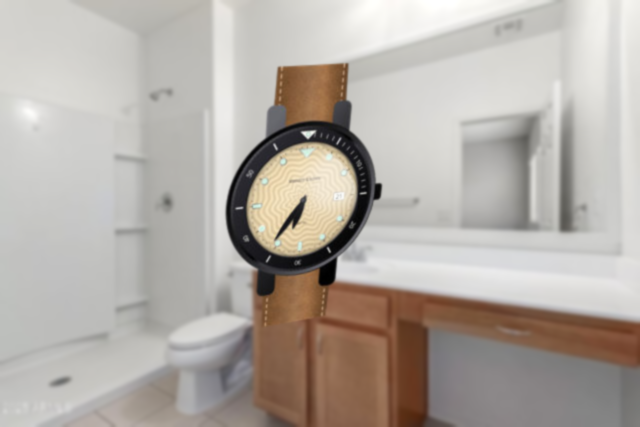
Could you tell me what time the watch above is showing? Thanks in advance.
6:36
